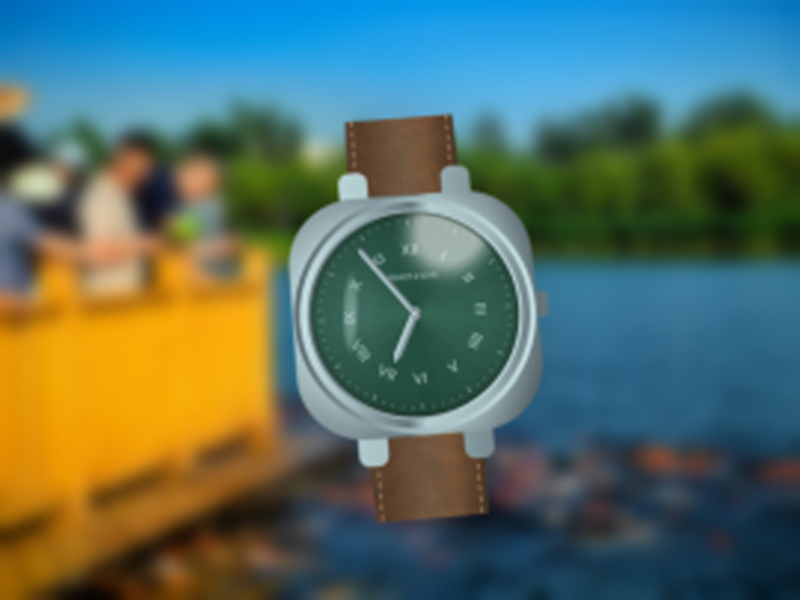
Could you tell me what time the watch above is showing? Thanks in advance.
6:54
